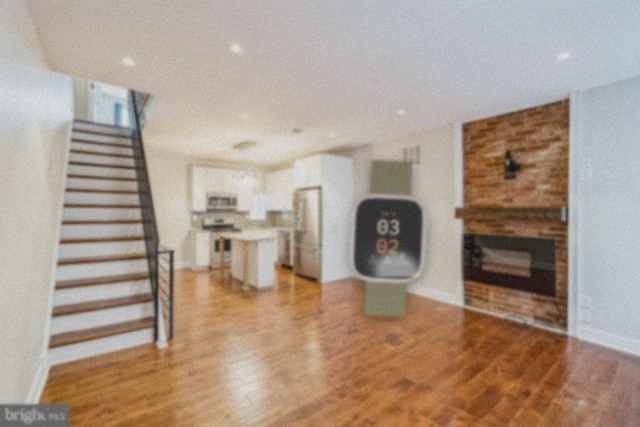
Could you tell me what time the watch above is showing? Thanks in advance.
3:02
